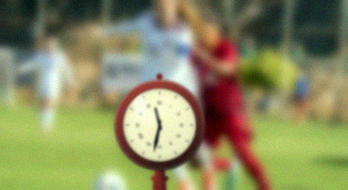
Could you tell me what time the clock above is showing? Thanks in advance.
11:32
